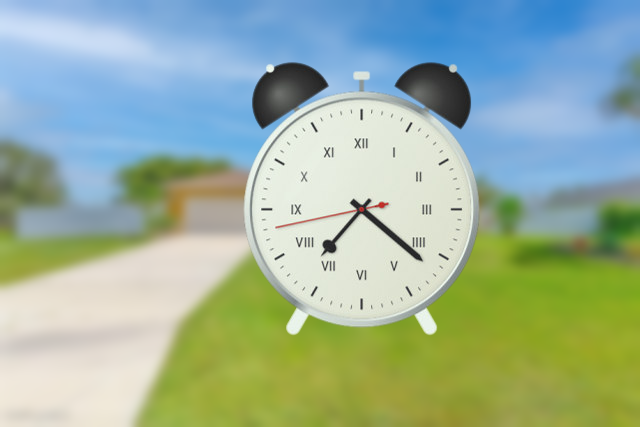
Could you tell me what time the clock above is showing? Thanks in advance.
7:21:43
